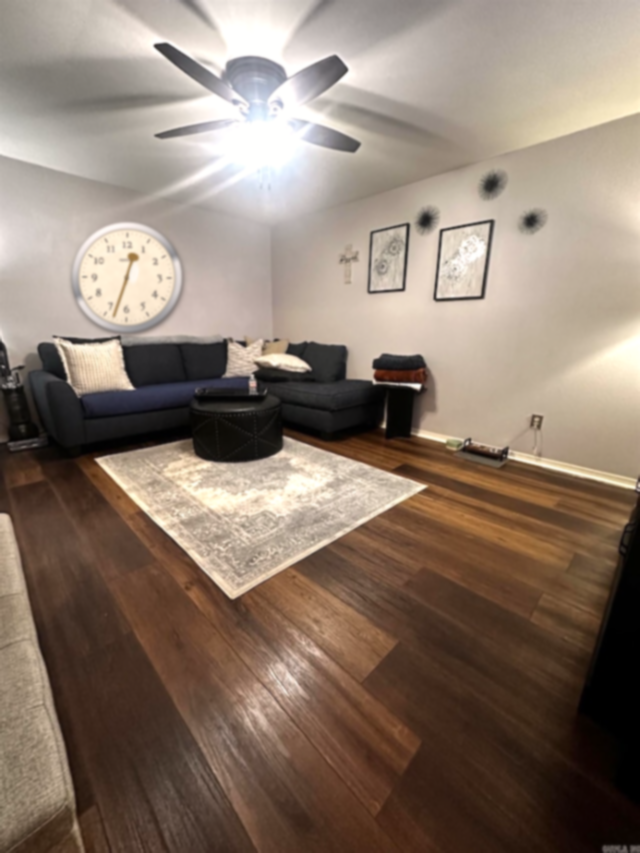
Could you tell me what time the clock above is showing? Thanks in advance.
12:33
